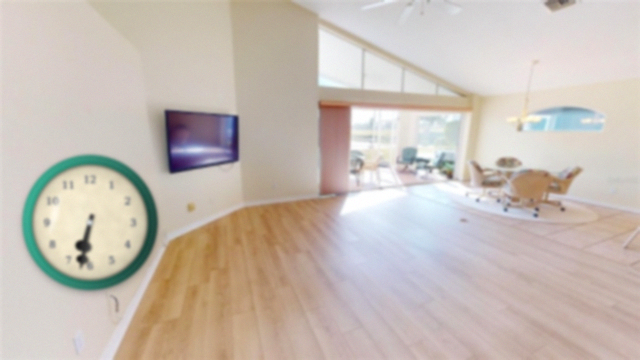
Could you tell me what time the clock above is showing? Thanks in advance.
6:32
